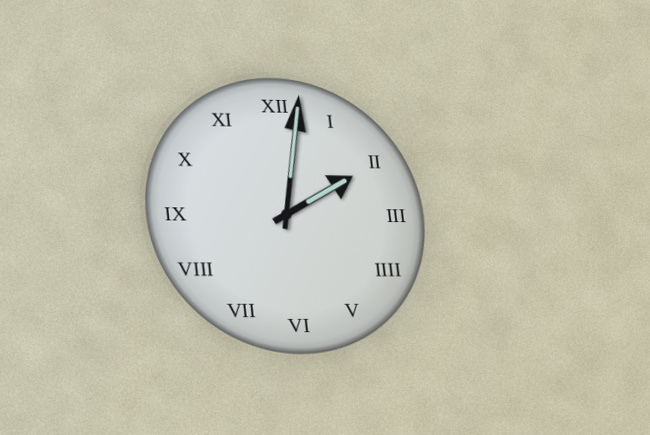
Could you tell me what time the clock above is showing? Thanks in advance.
2:02
